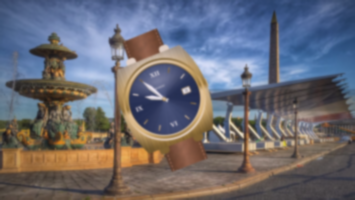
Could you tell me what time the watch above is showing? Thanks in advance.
9:55
